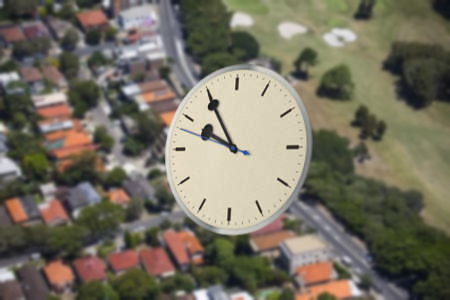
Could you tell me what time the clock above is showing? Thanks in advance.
9:54:48
